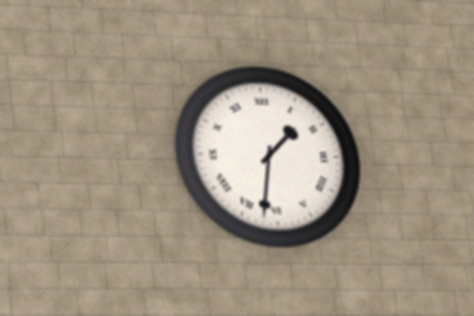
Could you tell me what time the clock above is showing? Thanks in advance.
1:32
